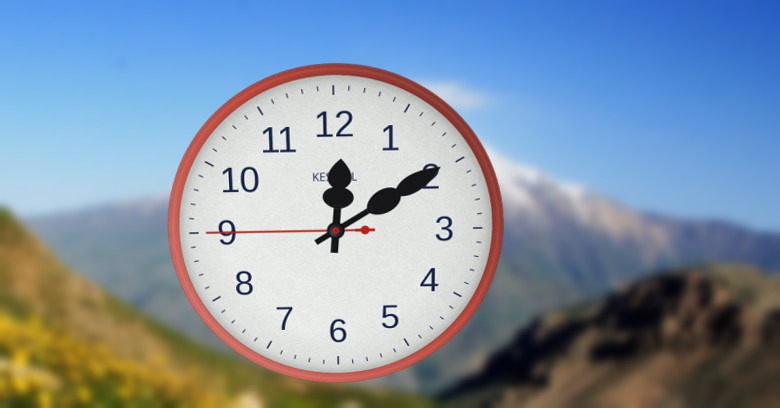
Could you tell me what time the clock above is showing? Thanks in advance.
12:09:45
